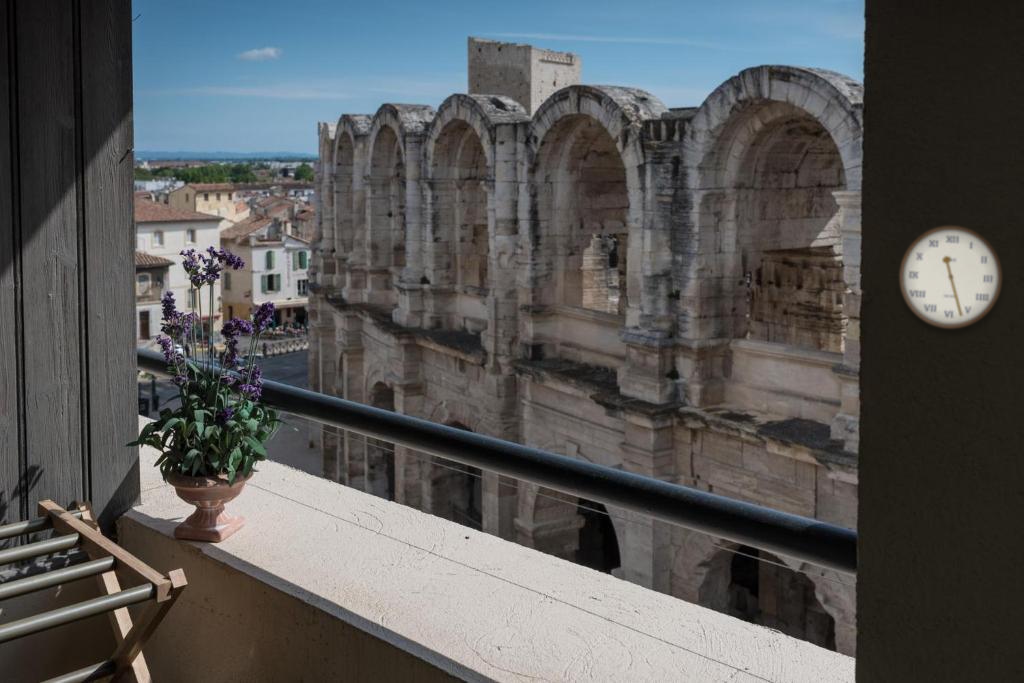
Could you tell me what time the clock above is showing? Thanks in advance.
11:27
